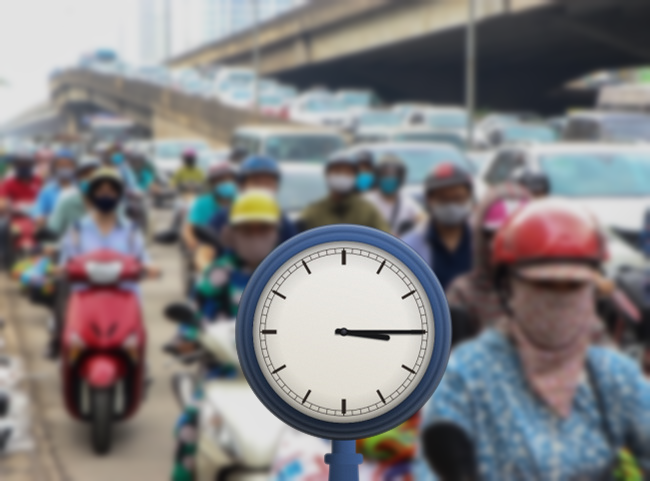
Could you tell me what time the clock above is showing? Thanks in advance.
3:15
